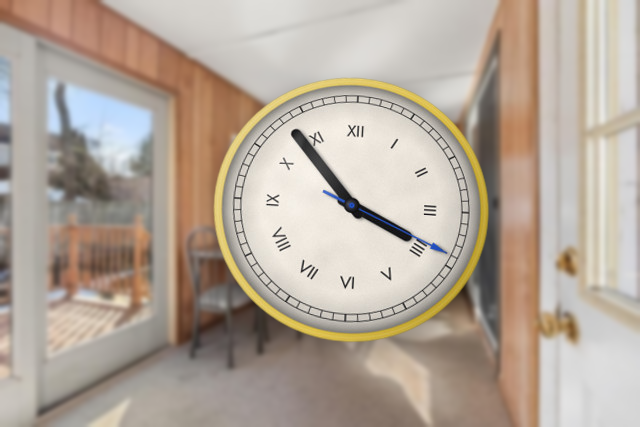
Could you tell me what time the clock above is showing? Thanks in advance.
3:53:19
